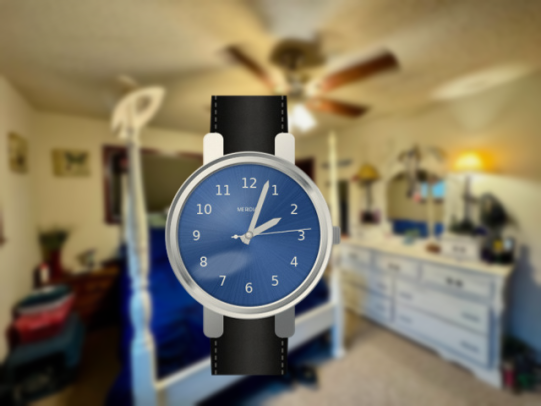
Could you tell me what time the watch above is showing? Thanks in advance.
2:03:14
